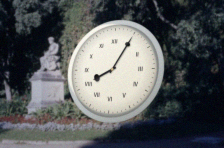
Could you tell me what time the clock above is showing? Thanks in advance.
8:05
